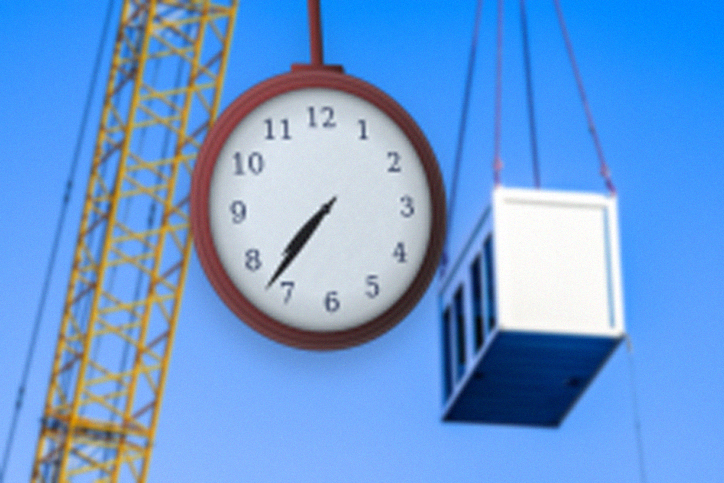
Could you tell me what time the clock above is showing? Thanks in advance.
7:37
